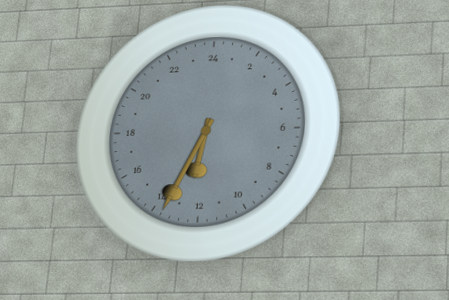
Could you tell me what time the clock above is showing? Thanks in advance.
12:34
